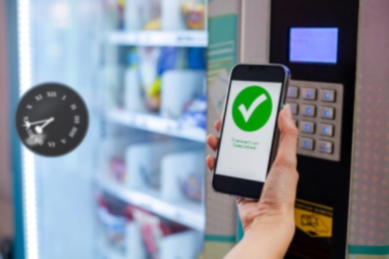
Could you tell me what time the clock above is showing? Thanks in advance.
7:43
